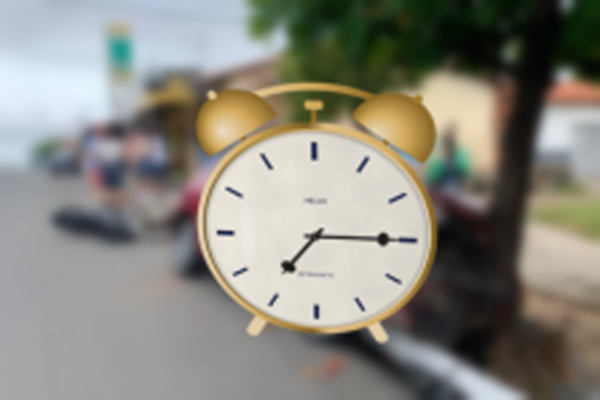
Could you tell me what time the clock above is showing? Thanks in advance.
7:15
